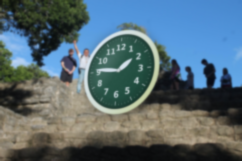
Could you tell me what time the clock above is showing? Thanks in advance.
1:46
